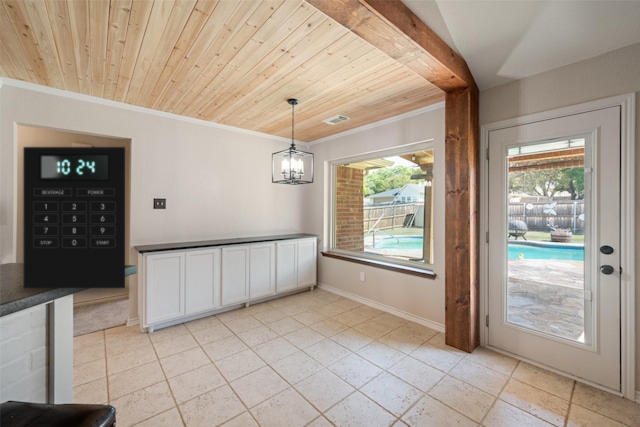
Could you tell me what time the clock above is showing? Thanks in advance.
10:24
